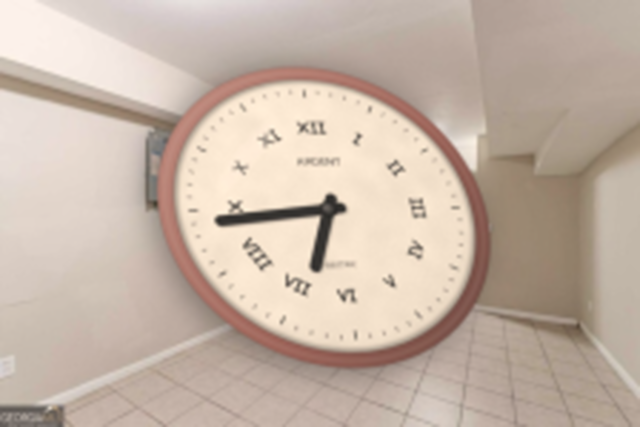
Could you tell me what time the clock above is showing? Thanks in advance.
6:44
